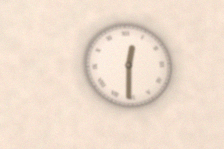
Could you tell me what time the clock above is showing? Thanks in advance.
12:31
